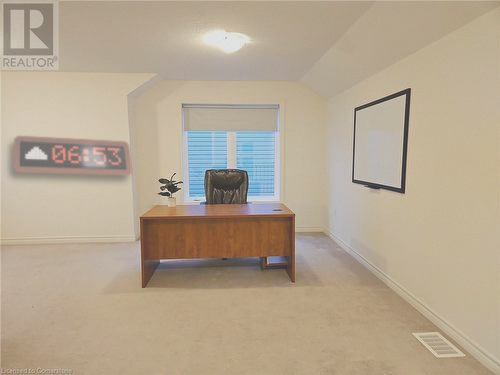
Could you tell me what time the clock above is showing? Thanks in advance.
6:53
